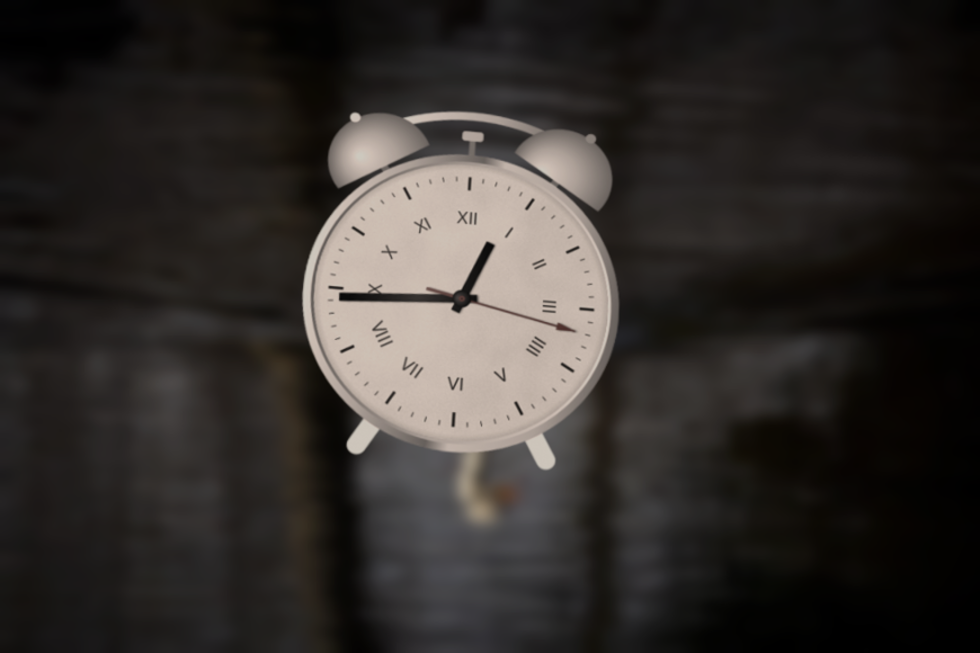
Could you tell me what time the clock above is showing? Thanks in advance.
12:44:17
